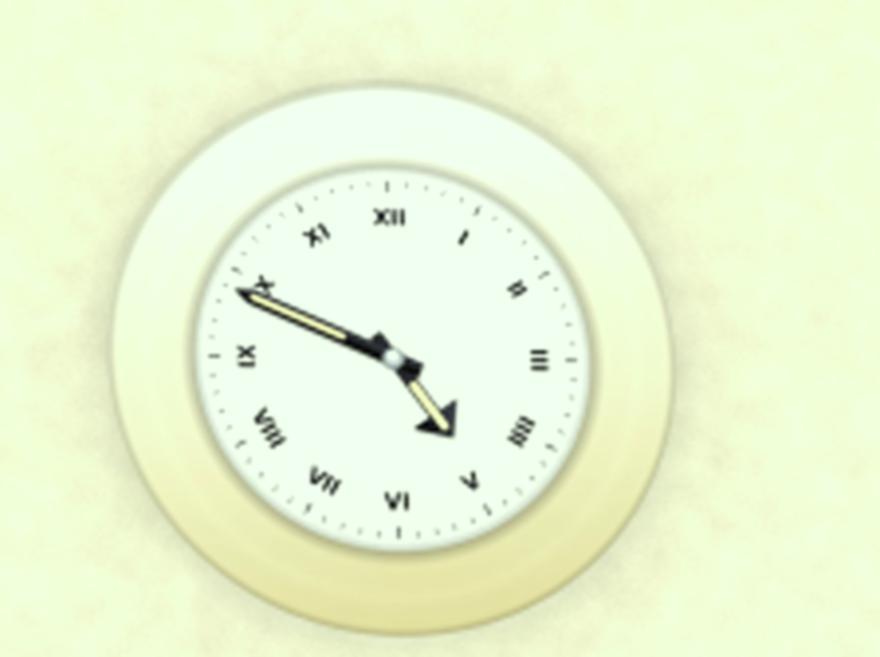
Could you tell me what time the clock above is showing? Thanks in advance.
4:49
